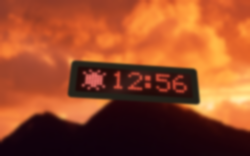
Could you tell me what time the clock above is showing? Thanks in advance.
12:56
